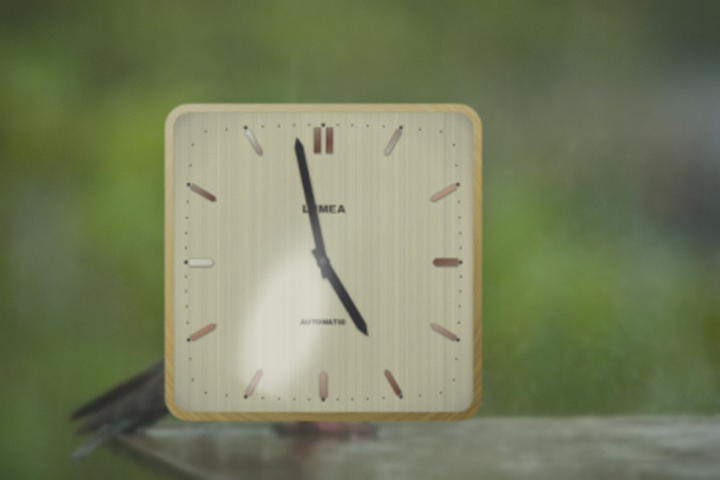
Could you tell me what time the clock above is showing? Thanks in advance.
4:58
